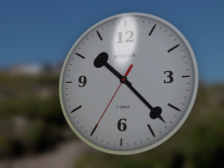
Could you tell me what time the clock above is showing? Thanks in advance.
10:22:35
